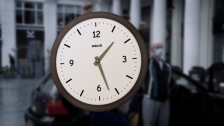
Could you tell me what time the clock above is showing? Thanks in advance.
1:27
